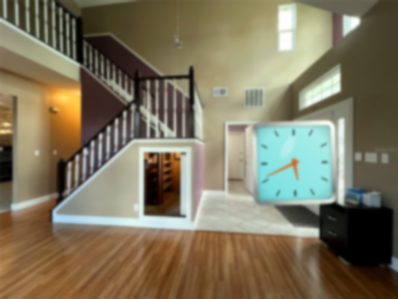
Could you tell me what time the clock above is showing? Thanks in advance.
5:41
